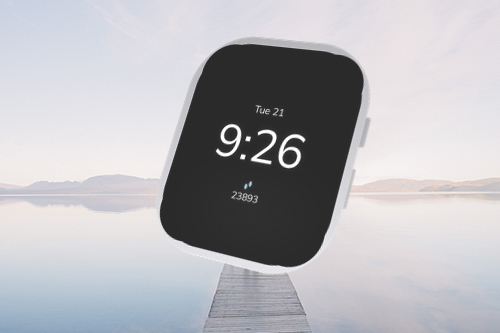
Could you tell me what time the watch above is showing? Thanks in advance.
9:26
